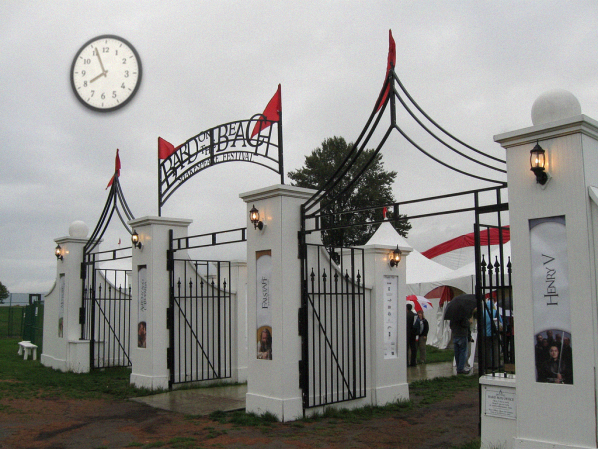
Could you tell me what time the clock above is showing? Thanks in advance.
7:56
